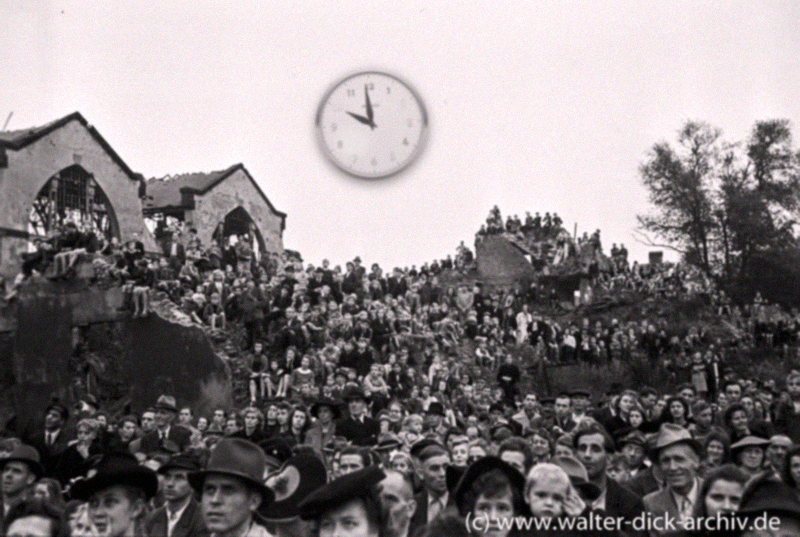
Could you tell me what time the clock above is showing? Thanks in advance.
9:59
